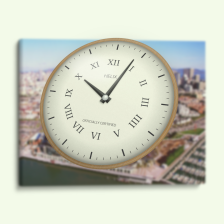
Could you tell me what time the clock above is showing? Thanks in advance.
10:04
